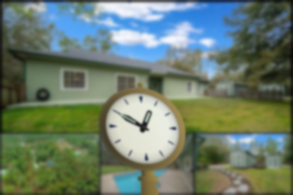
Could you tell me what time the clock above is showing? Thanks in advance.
12:50
